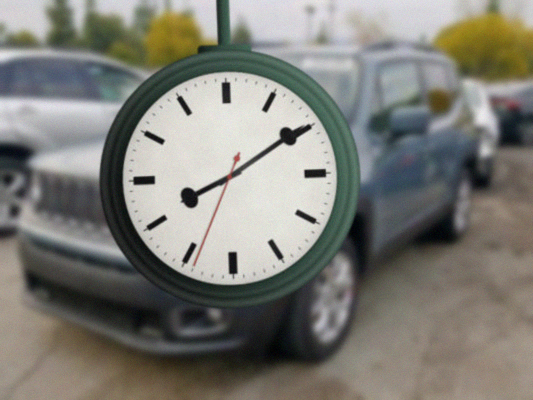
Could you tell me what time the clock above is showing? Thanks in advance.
8:09:34
